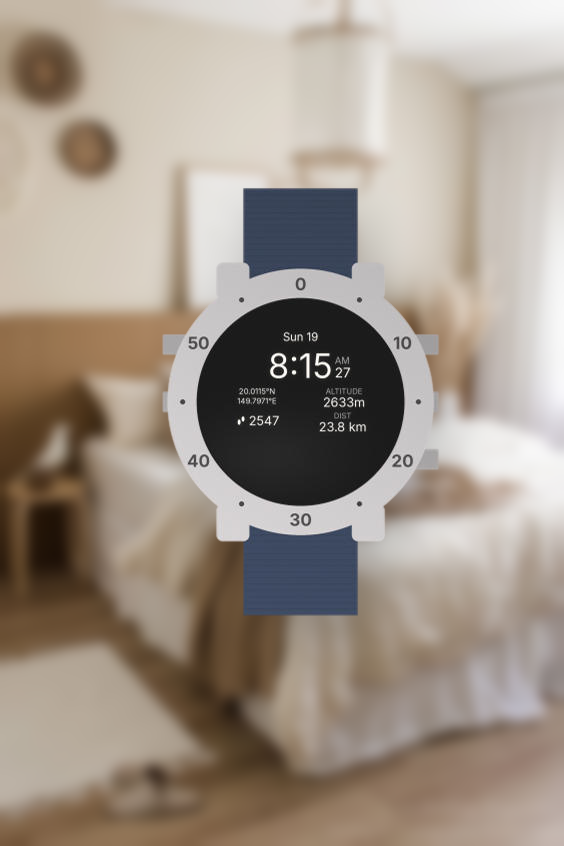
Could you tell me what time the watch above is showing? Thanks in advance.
8:15:27
